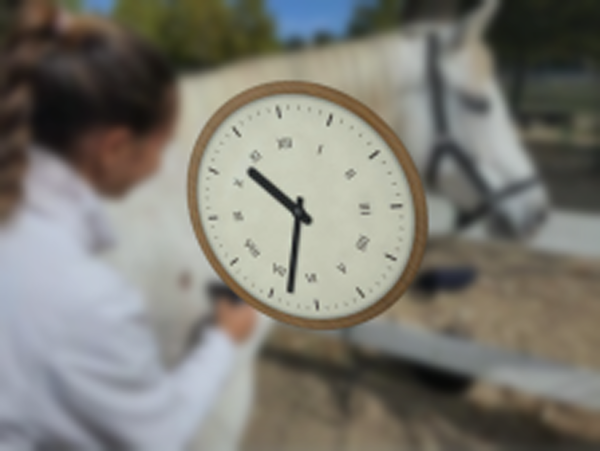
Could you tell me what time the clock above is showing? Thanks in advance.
10:33
